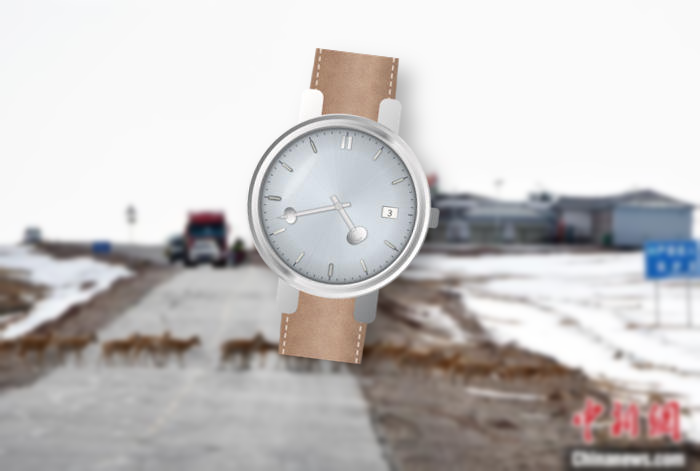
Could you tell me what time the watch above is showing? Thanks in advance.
4:42
